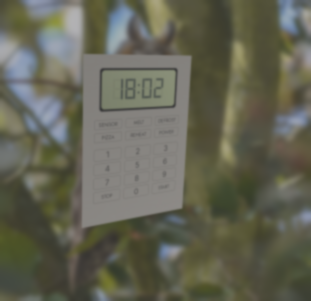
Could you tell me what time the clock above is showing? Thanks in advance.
18:02
